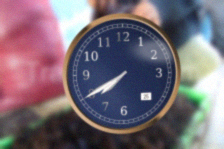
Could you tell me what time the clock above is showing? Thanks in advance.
7:40
